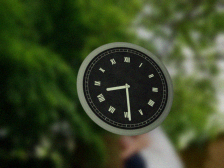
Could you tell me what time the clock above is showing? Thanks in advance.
8:29
